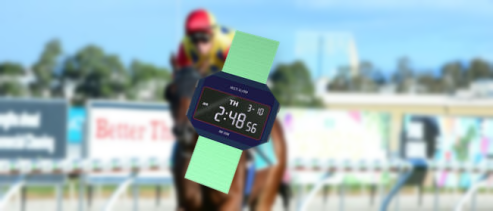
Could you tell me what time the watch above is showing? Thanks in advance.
2:48:56
